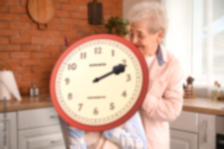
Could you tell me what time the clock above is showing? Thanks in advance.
2:11
